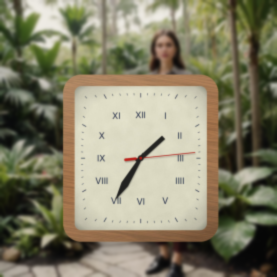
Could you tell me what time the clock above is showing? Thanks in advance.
1:35:14
